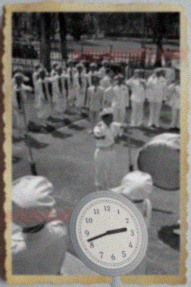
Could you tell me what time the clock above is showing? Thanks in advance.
2:42
